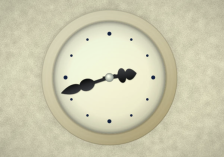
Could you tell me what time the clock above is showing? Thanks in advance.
2:42
